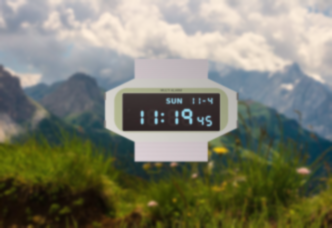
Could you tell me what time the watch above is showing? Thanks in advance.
11:19:45
